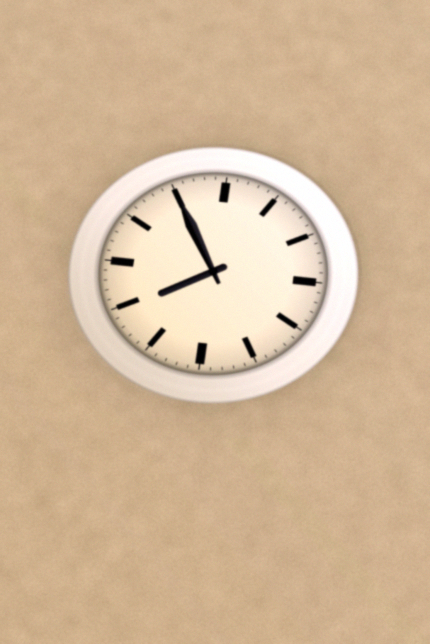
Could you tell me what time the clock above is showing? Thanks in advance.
7:55
